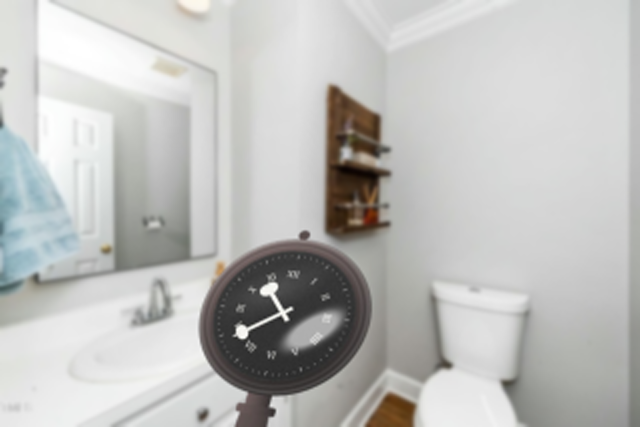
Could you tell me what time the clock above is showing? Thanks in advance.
10:39
